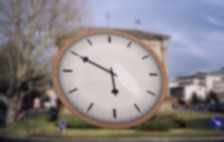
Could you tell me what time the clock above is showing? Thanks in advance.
5:50
